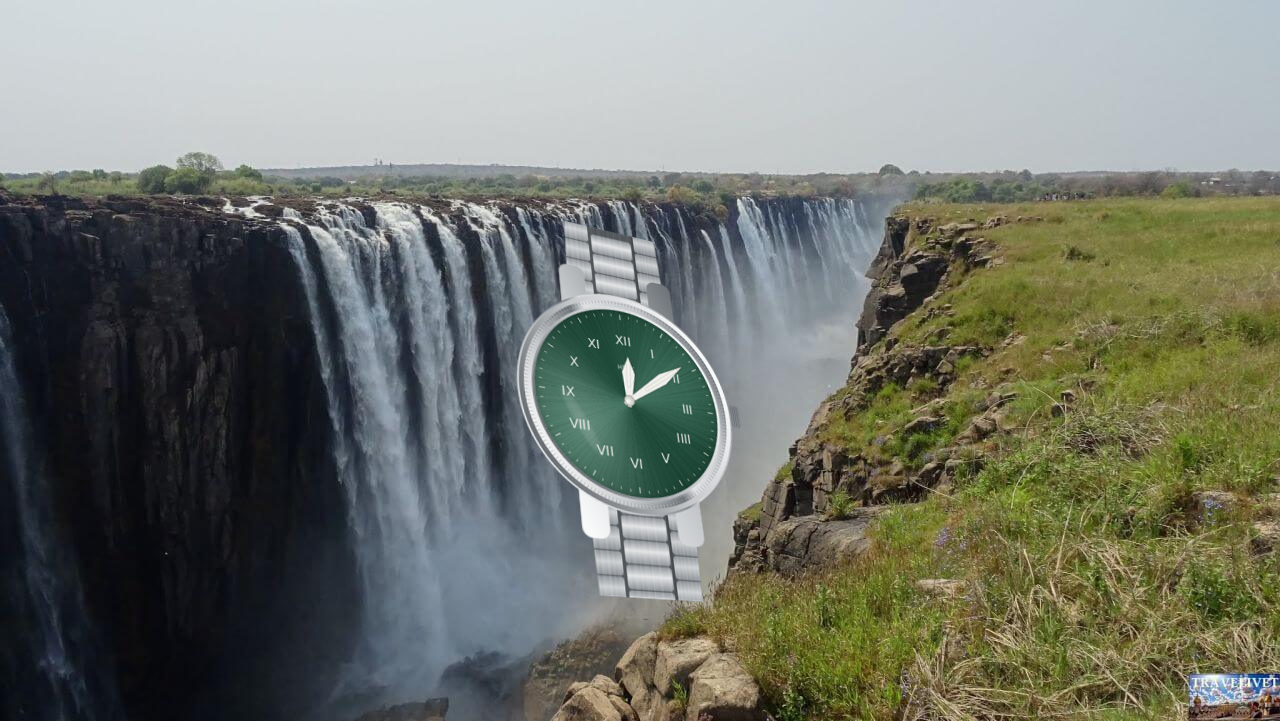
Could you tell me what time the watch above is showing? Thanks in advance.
12:09
